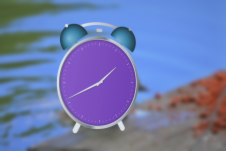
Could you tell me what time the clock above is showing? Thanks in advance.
1:41
